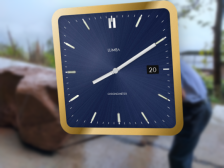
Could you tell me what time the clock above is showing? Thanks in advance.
8:10
